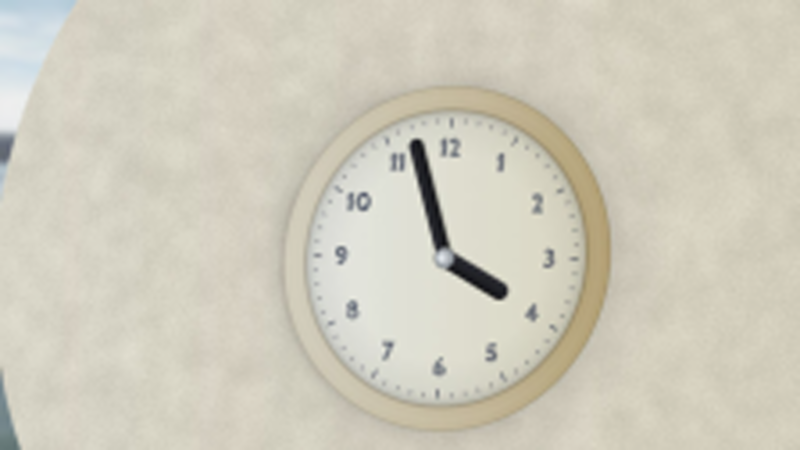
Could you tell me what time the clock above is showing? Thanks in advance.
3:57
